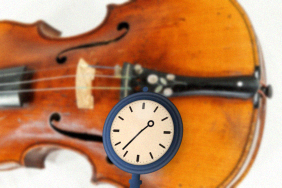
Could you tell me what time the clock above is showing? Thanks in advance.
1:37
